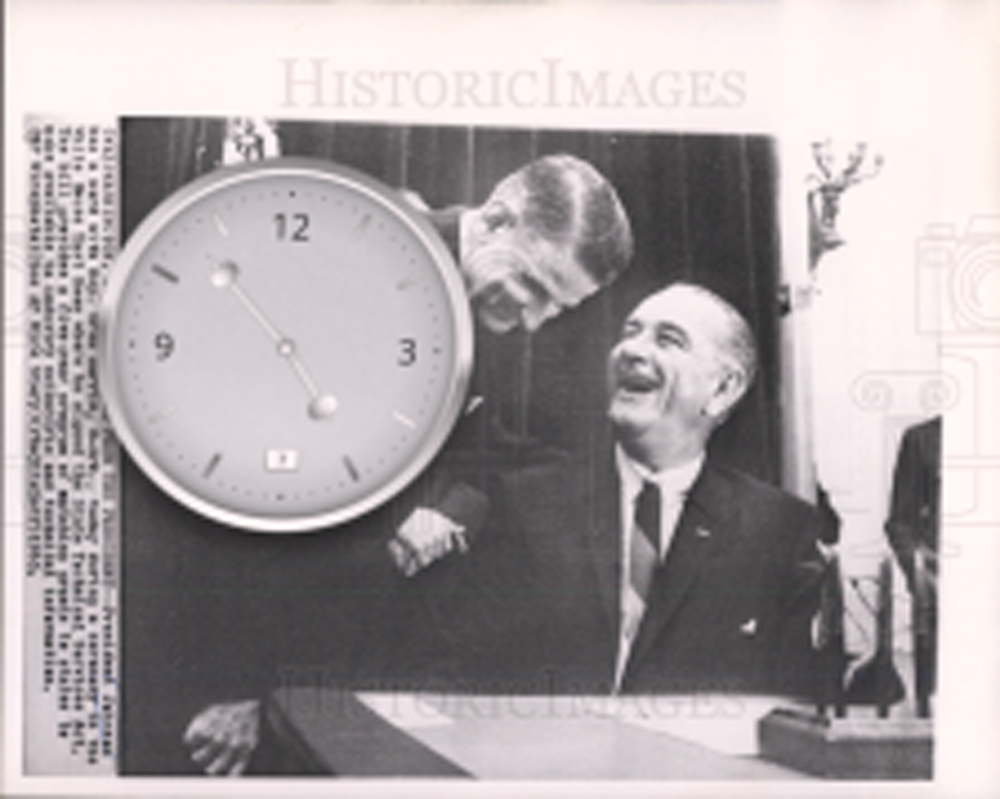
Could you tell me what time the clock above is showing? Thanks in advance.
4:53
